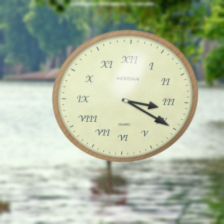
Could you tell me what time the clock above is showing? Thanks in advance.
3:20
